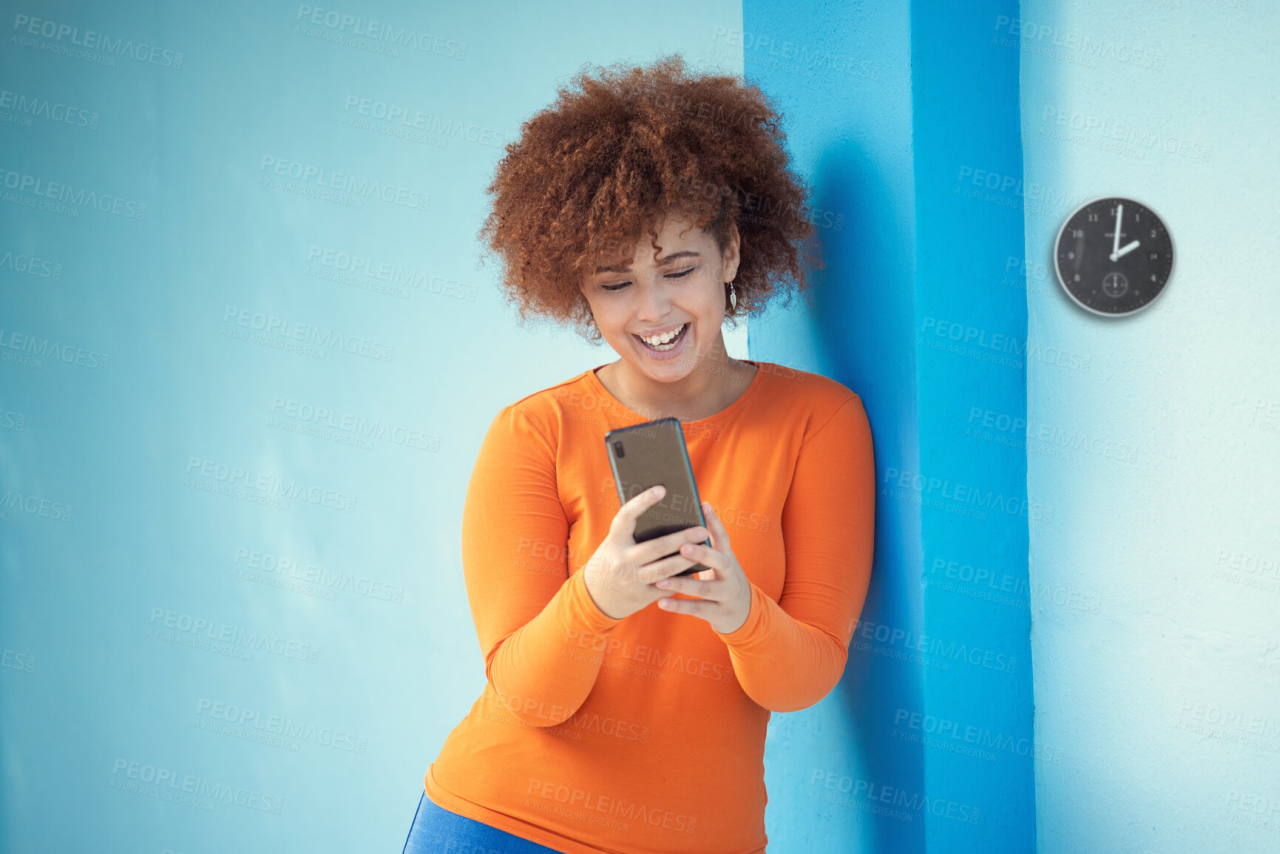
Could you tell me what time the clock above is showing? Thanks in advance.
2:01
